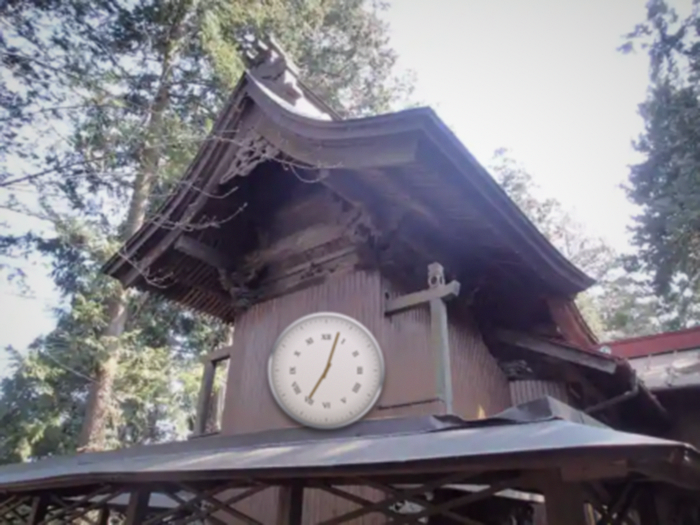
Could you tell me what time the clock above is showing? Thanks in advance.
7:03
